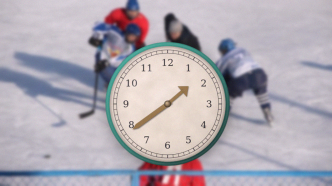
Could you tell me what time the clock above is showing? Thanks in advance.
1:39
